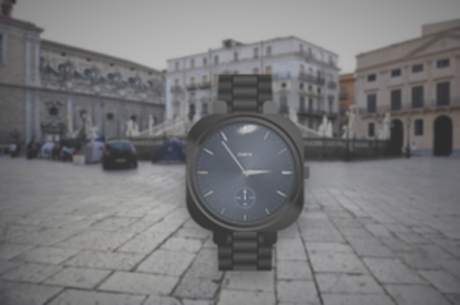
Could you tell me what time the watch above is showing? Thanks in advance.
2:54
